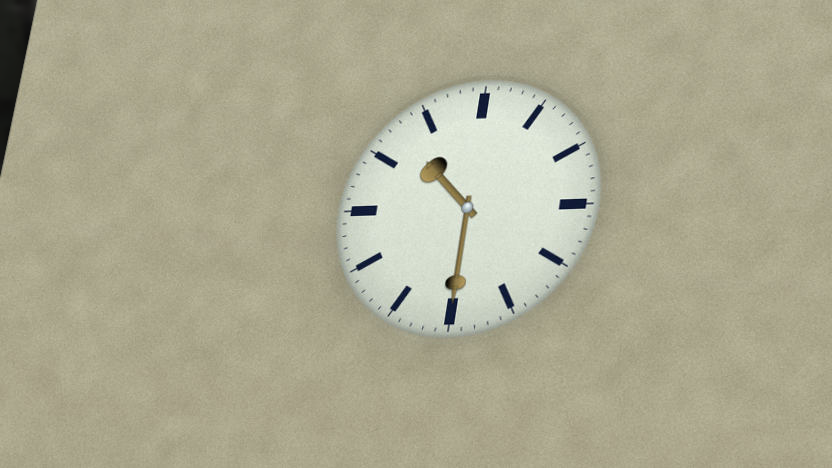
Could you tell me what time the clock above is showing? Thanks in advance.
10:30
